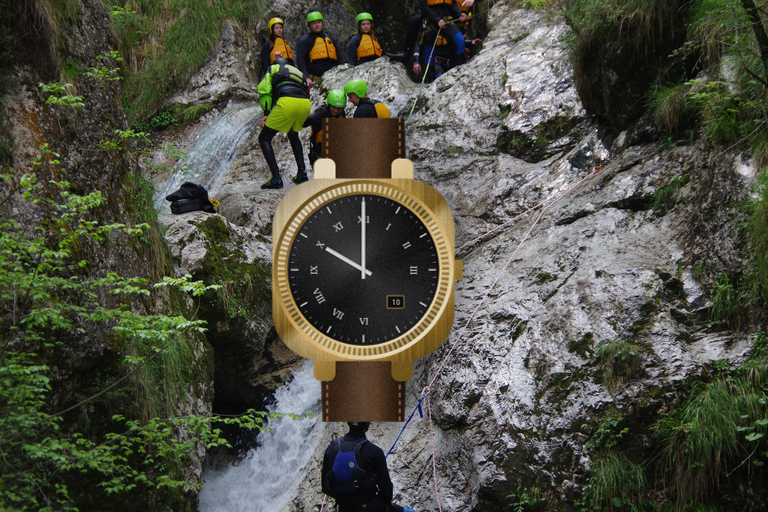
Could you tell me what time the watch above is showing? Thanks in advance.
10:00
